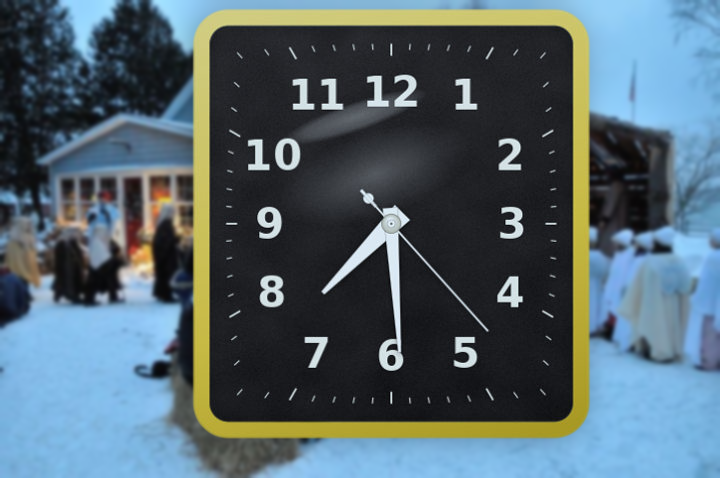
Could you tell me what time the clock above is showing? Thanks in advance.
7:29:23
